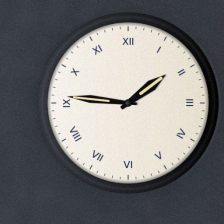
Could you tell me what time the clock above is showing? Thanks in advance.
1:46
